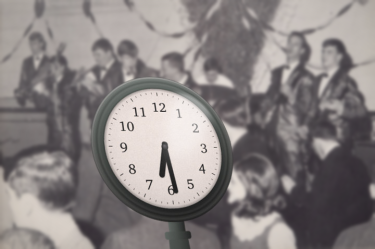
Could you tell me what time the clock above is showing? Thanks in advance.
6:29
